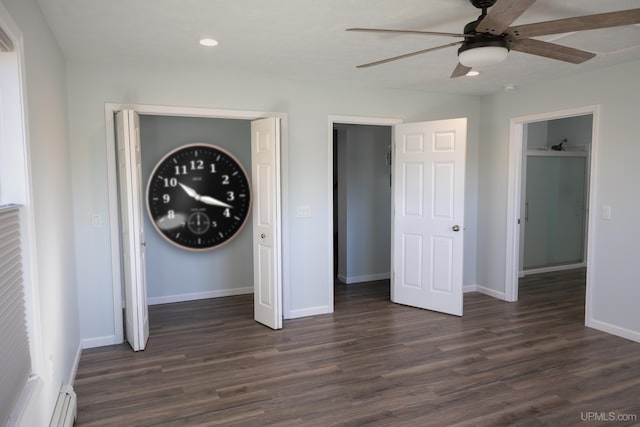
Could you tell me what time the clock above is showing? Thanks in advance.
10:18
